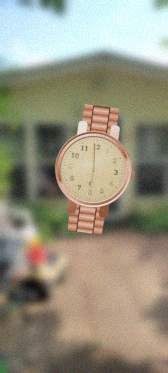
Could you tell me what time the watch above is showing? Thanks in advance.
5:59
